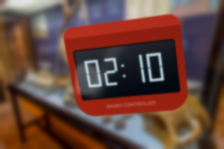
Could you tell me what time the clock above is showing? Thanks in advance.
2:10
